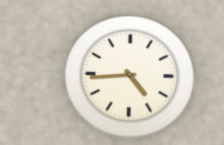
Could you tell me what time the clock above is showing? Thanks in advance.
4:44
